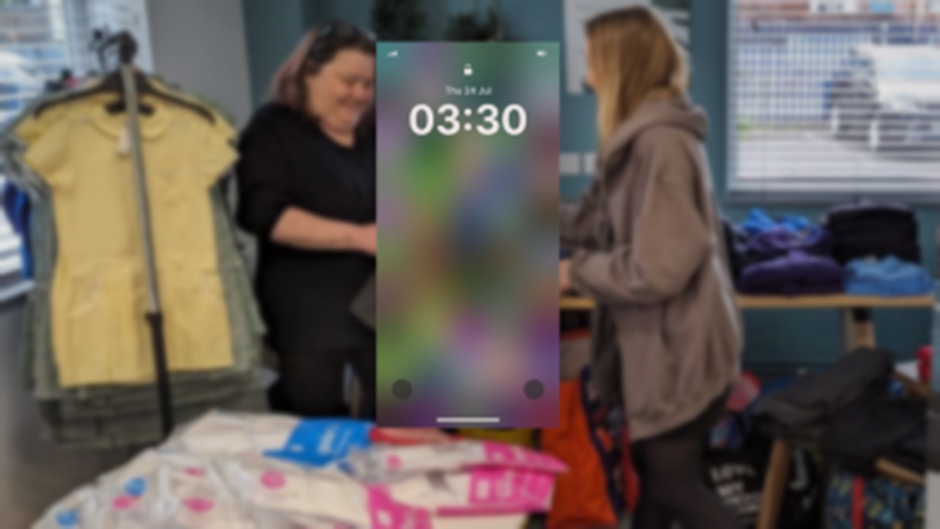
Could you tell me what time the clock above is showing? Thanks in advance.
3:30
